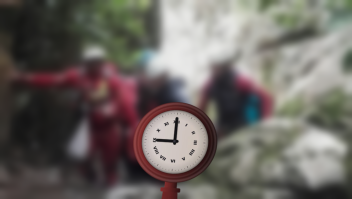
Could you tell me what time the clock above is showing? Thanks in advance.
9:00
